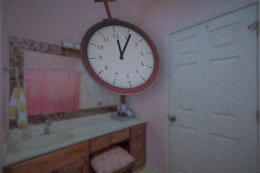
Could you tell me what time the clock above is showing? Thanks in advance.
12:06
